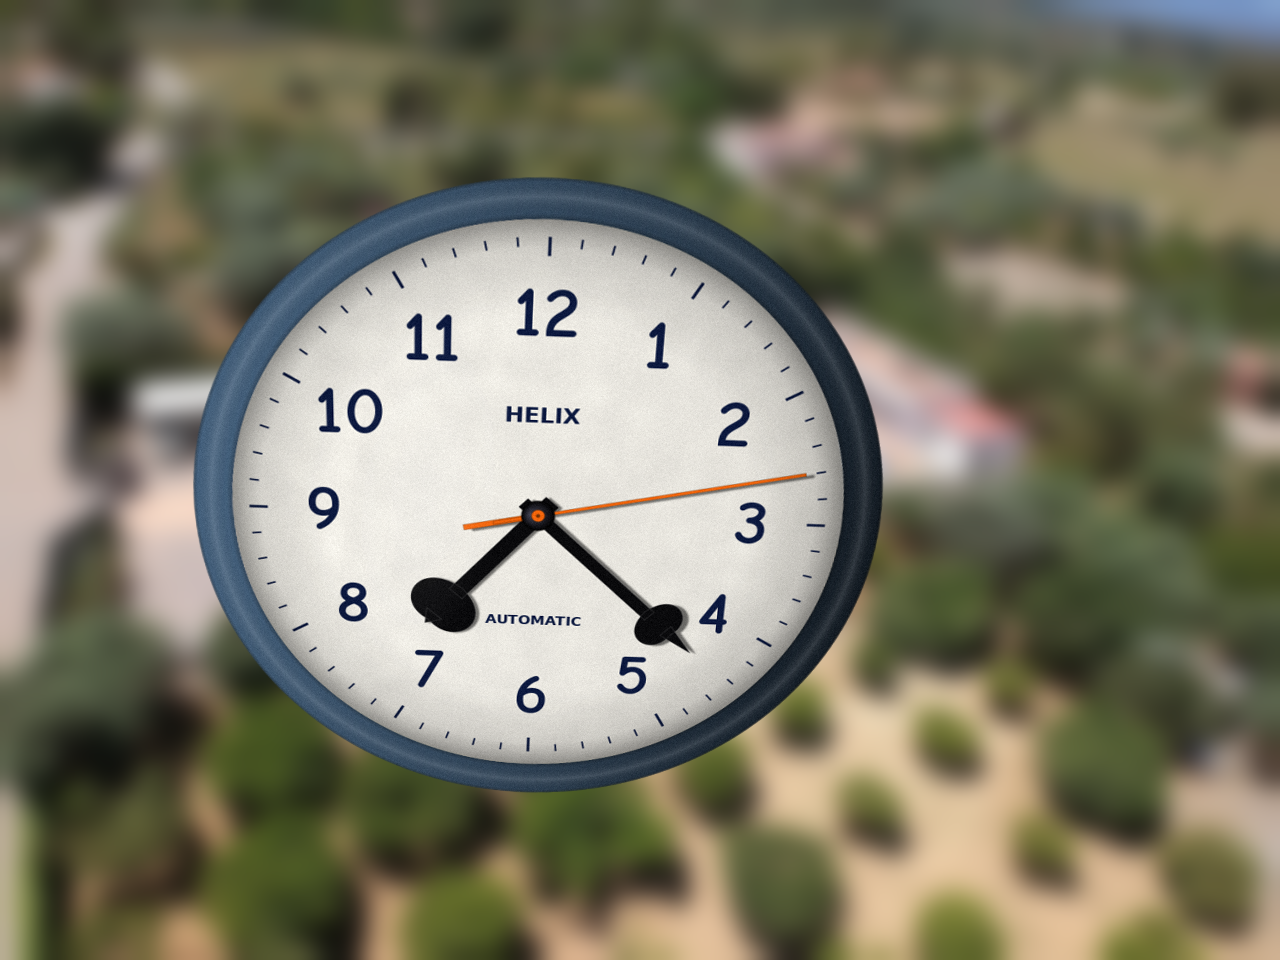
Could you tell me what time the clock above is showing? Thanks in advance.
7:22:13
